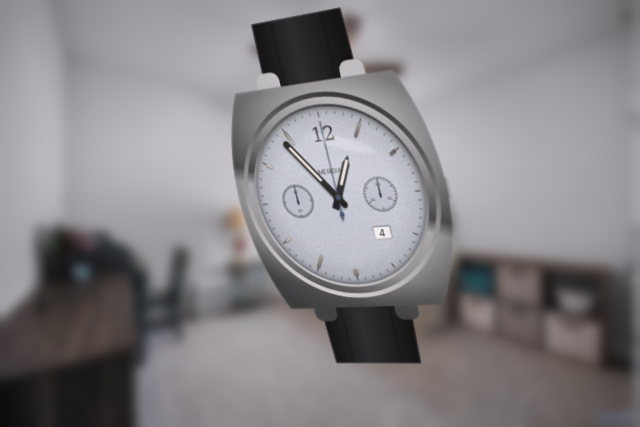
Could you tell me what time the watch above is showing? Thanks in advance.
12:54
